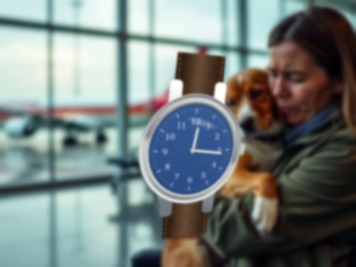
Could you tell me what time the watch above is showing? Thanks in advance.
12:16
